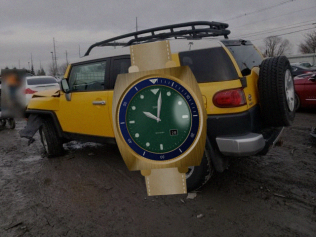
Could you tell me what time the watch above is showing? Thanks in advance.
10:02
